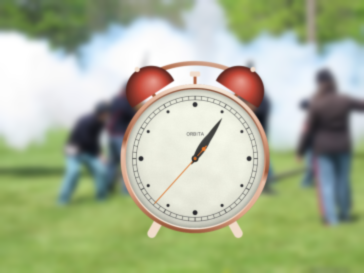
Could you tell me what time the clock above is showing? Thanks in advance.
1:05:37
